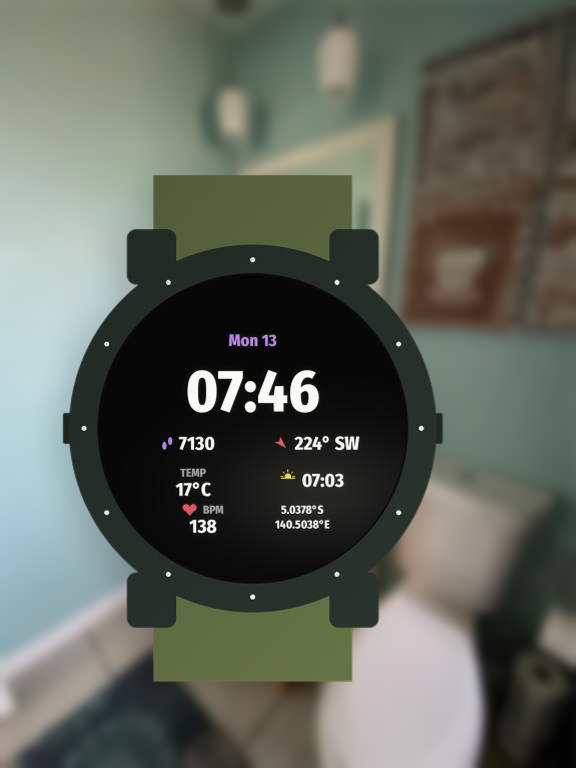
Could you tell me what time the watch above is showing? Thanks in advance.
7:46
